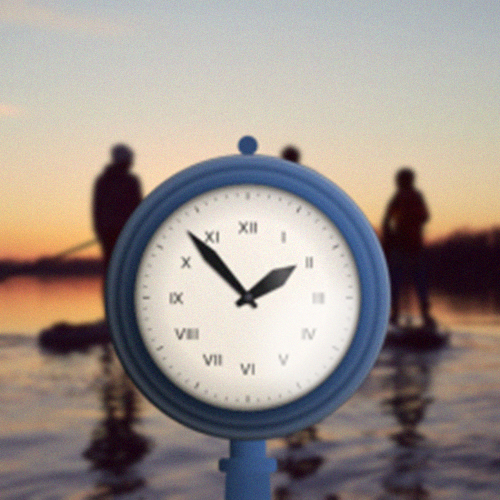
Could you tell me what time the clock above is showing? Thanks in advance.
1:53
